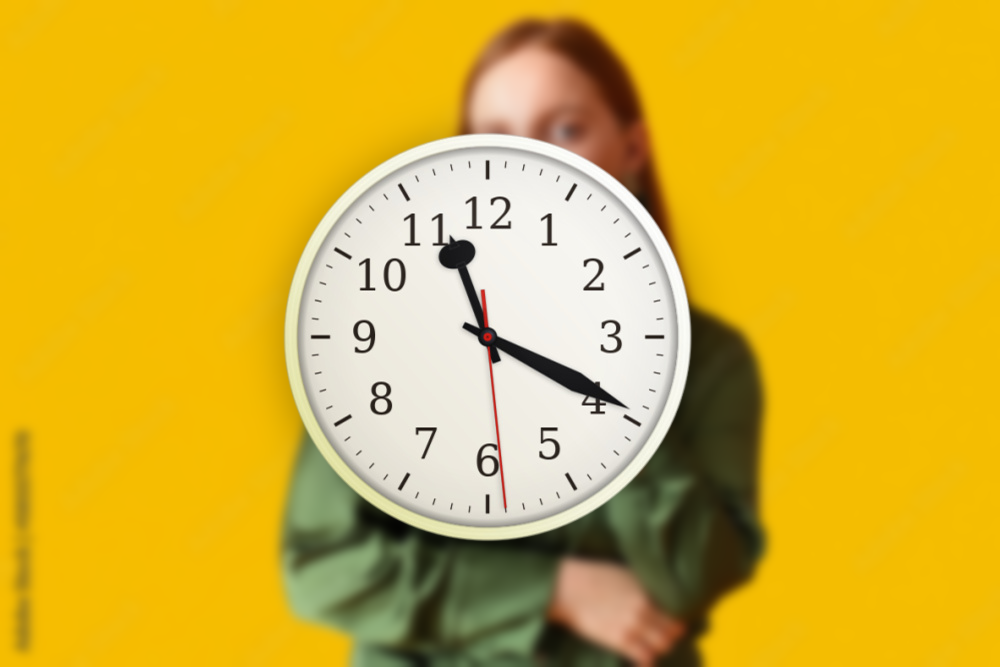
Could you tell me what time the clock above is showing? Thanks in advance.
11:19:29
